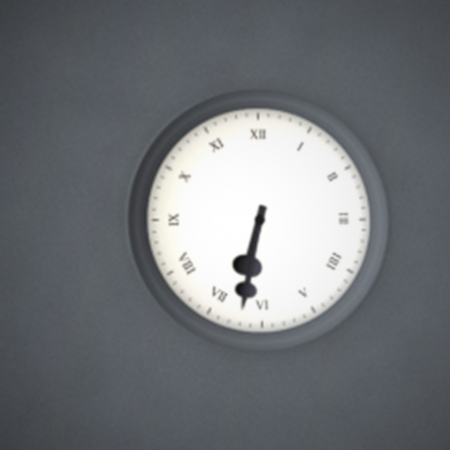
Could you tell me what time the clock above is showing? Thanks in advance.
6:32
